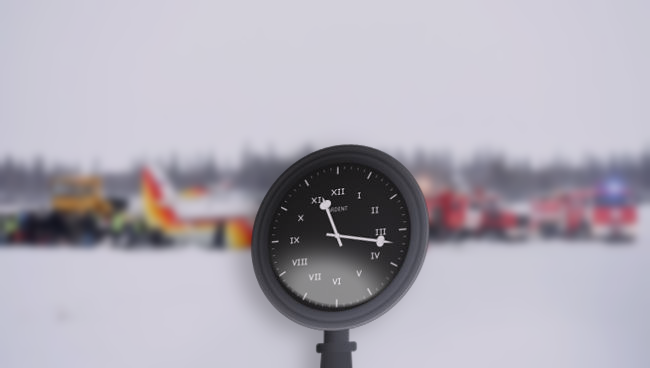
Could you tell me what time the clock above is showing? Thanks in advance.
11:17
